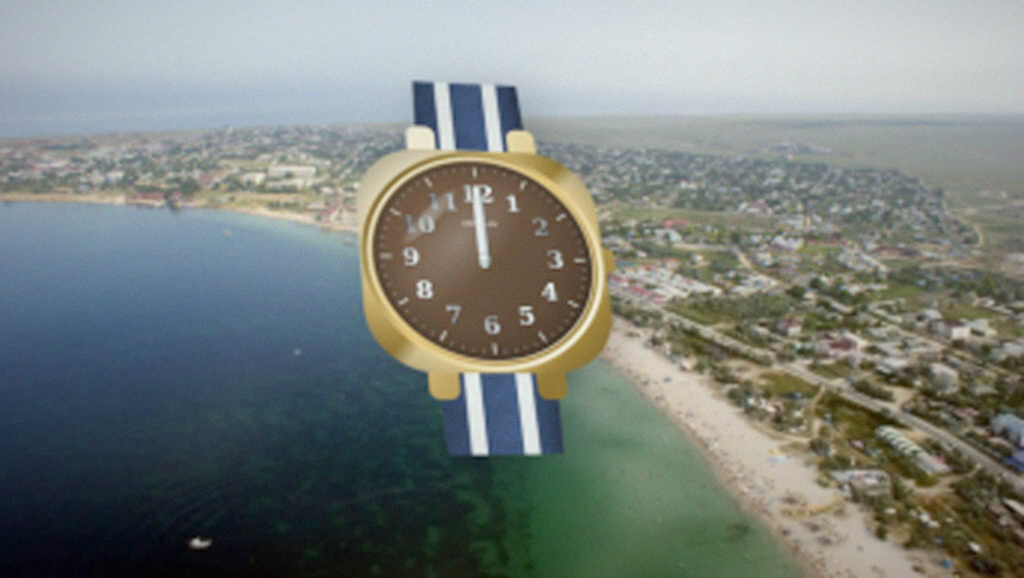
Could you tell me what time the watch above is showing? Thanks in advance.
12:00
